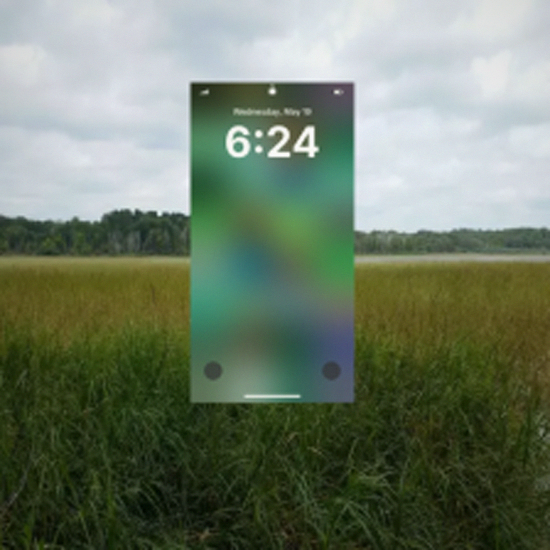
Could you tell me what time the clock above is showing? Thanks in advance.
6:24
